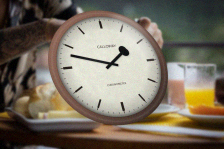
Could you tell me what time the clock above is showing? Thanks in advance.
1:48
